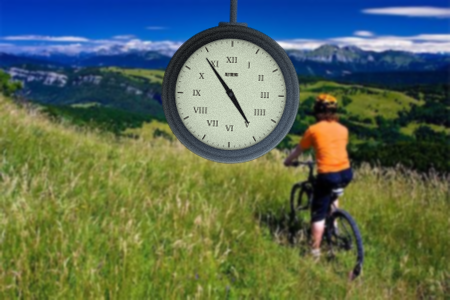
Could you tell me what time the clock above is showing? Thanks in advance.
4:54
